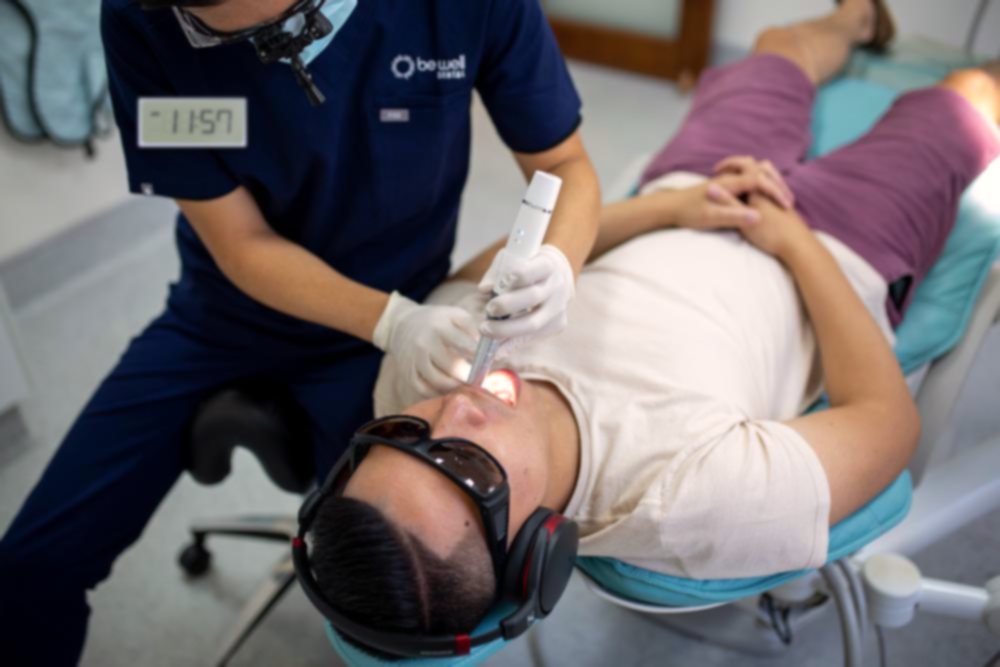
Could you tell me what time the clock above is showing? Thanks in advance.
11:57
